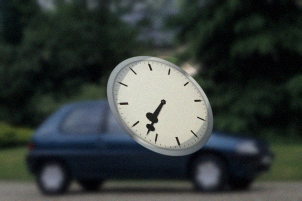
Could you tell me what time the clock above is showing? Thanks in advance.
7:37
